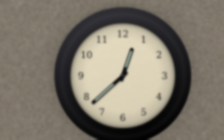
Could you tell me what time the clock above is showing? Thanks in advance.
12:38
